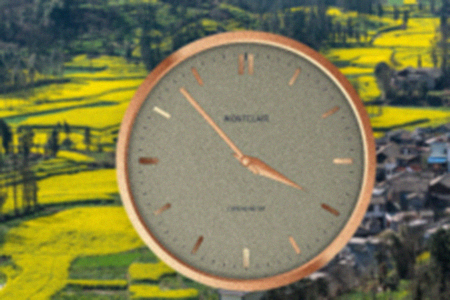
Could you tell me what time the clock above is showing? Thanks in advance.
3:53
